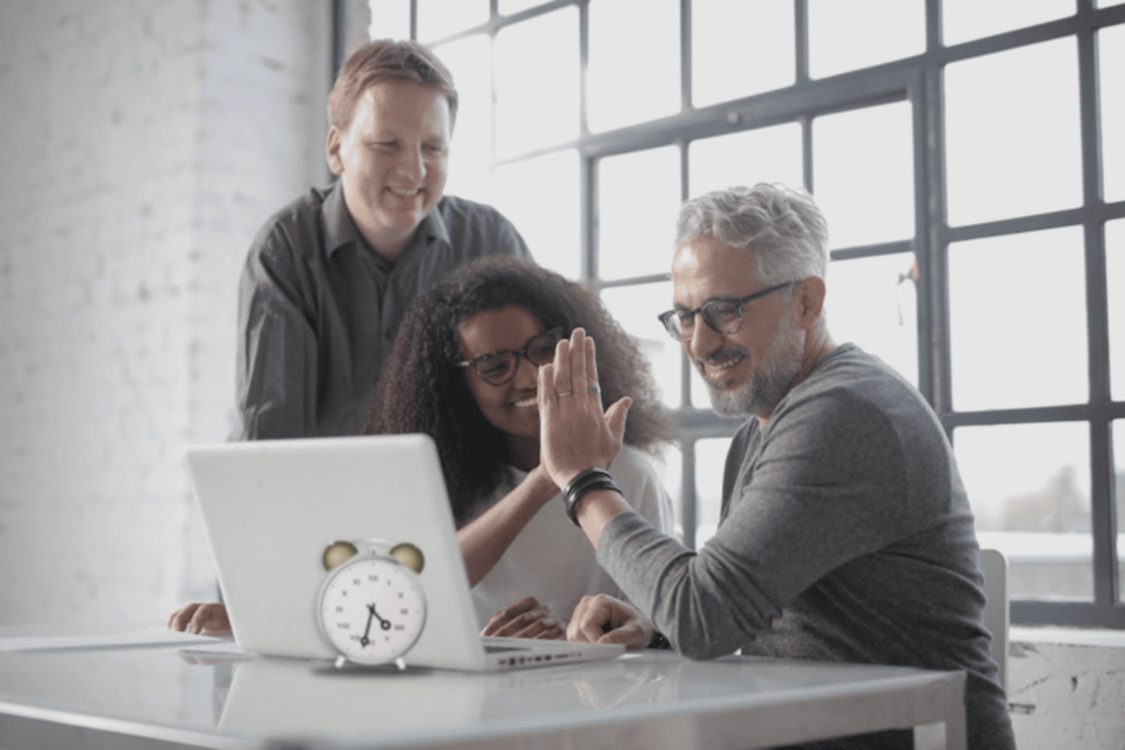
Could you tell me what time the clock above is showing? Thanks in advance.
4:32
